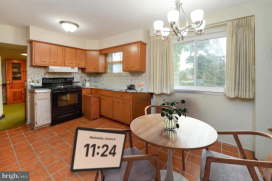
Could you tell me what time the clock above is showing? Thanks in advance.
11:24
